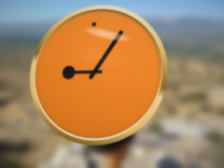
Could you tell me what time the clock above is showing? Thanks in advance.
9:06
